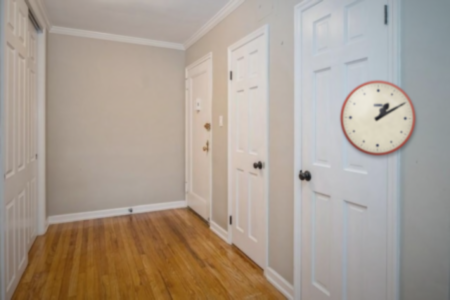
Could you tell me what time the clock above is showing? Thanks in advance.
1:10
